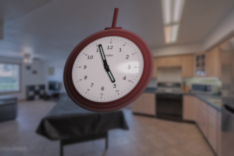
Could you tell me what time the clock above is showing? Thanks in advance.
4:56
